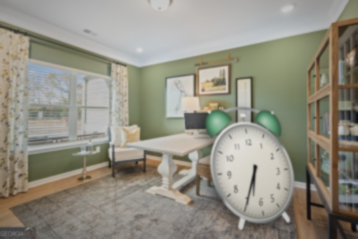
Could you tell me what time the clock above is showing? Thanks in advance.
6:35
